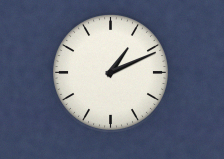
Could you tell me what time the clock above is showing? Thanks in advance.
1:11
